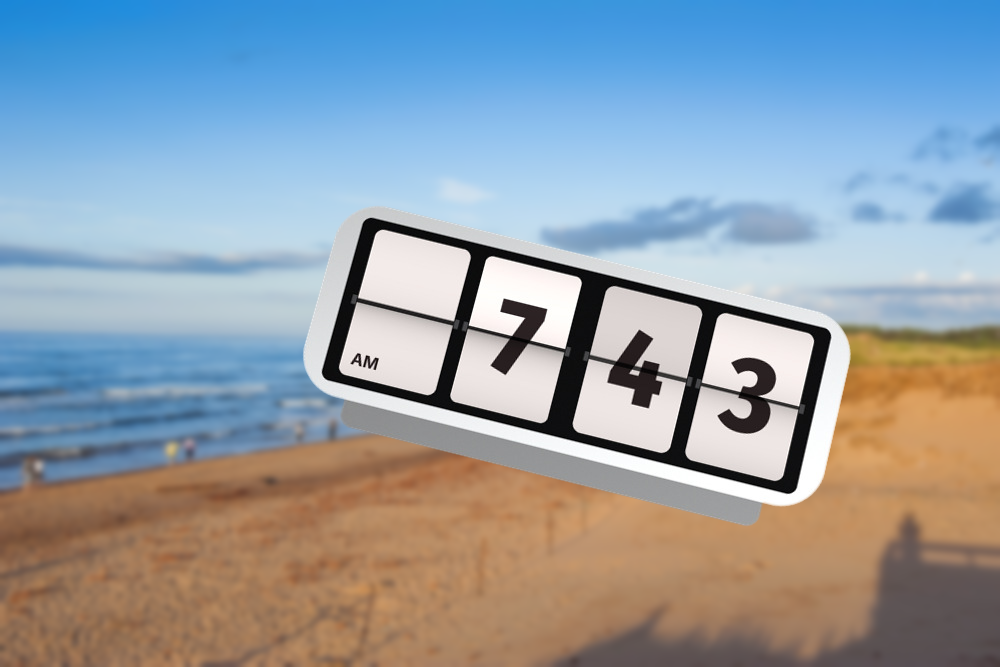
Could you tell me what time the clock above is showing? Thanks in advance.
7:43
